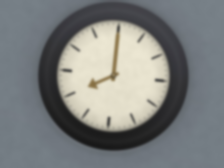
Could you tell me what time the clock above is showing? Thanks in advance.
8:00
